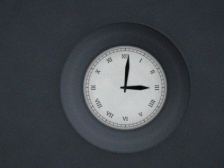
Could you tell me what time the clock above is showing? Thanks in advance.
3:01
